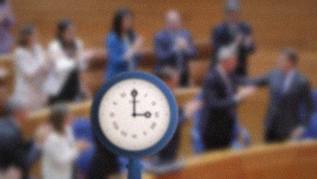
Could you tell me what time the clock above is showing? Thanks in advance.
3:00
